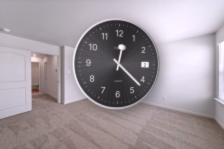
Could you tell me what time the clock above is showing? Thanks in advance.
12:22
